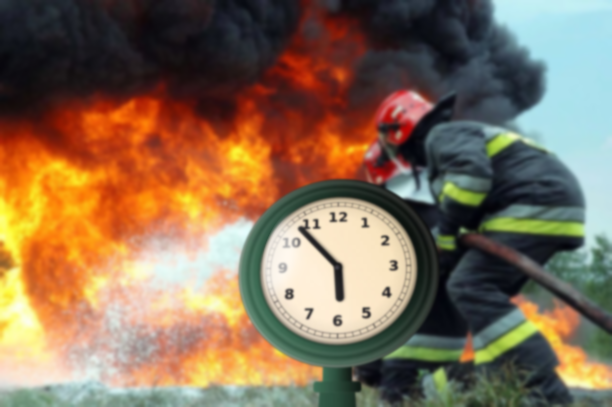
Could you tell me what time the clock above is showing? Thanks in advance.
5:53
